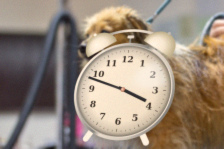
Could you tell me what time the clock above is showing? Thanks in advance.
3:48
